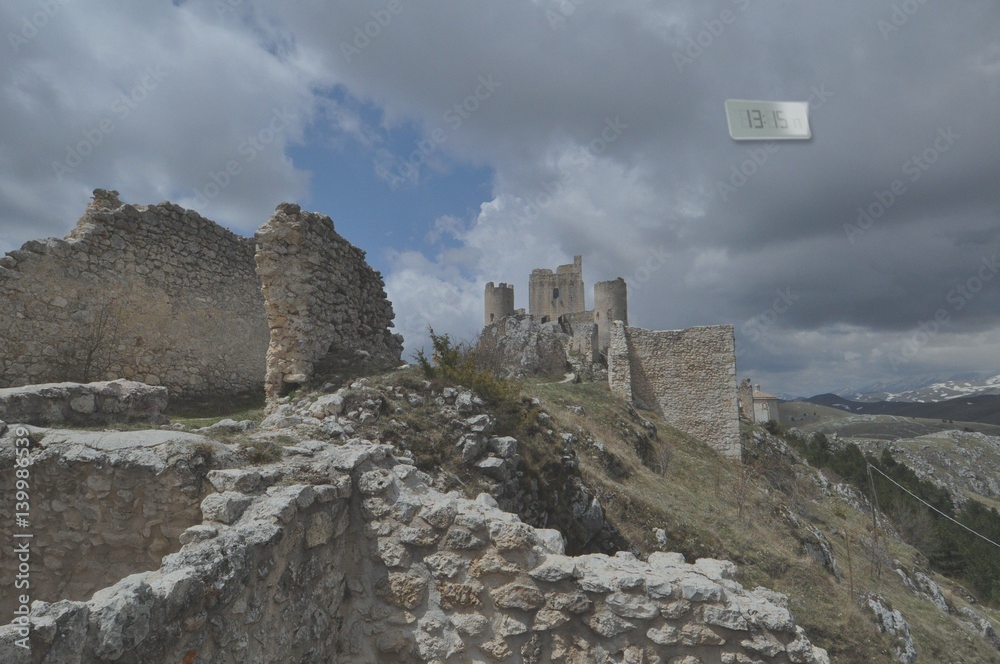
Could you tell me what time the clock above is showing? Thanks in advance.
13:15:17
